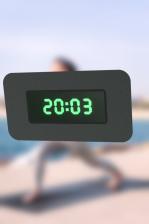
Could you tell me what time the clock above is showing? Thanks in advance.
20:03
